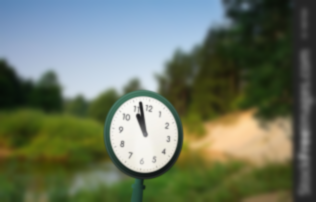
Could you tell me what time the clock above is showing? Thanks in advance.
10:57
